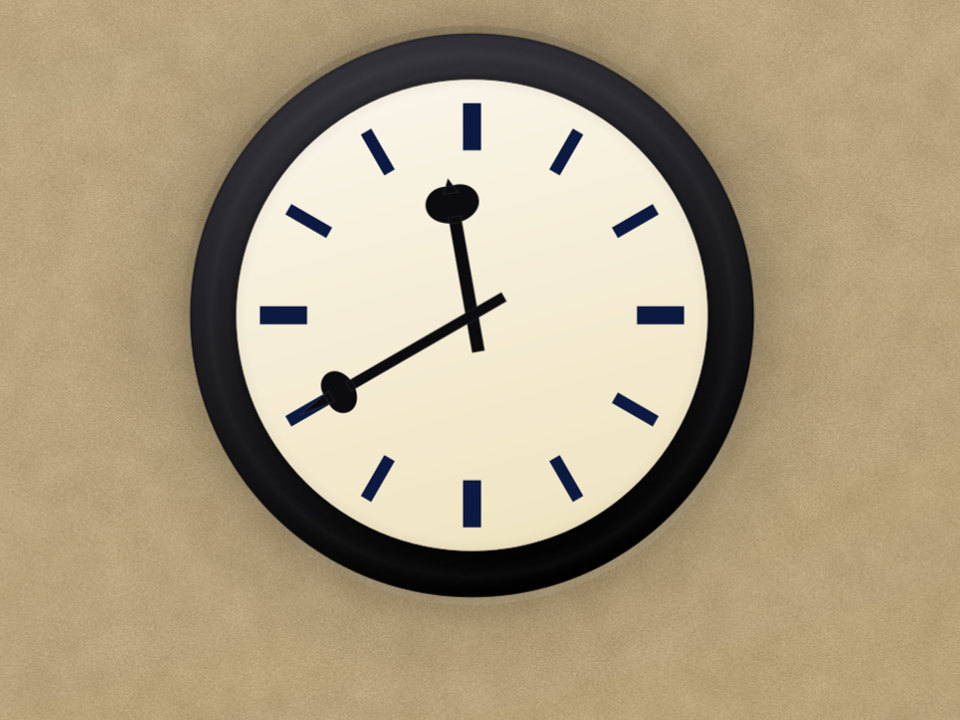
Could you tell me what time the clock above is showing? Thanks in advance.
11:40
